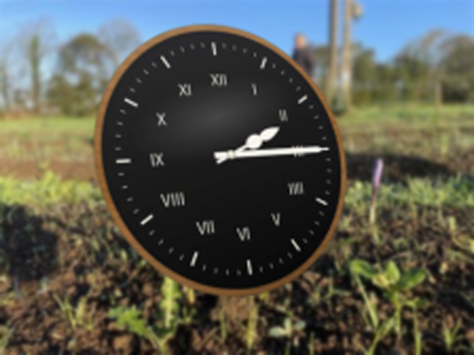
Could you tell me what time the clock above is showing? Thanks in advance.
2:15
